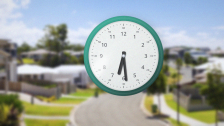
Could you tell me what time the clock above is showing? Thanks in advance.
6:29
